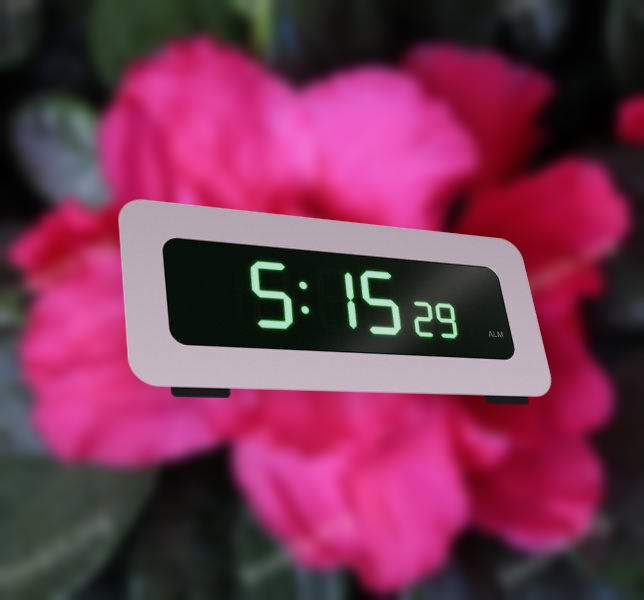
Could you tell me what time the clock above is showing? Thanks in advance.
5:15:29
